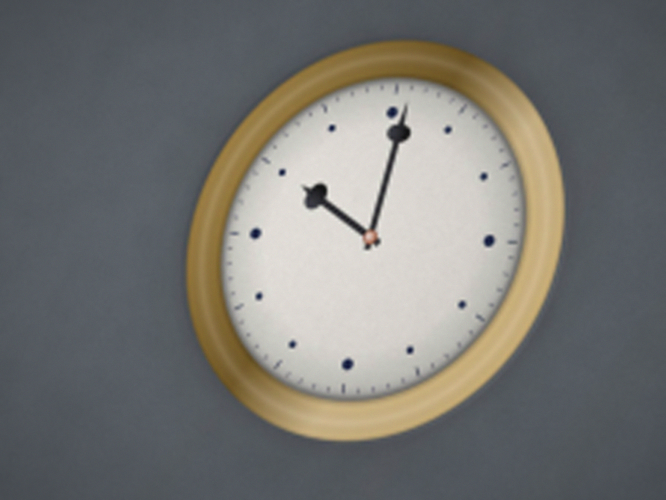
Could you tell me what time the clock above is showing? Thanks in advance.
10:01
